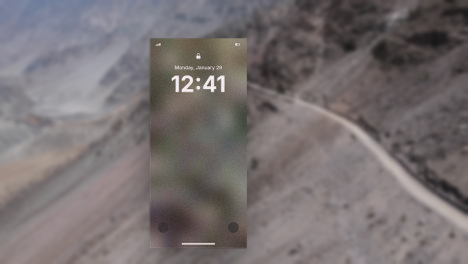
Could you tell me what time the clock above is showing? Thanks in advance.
12:41
